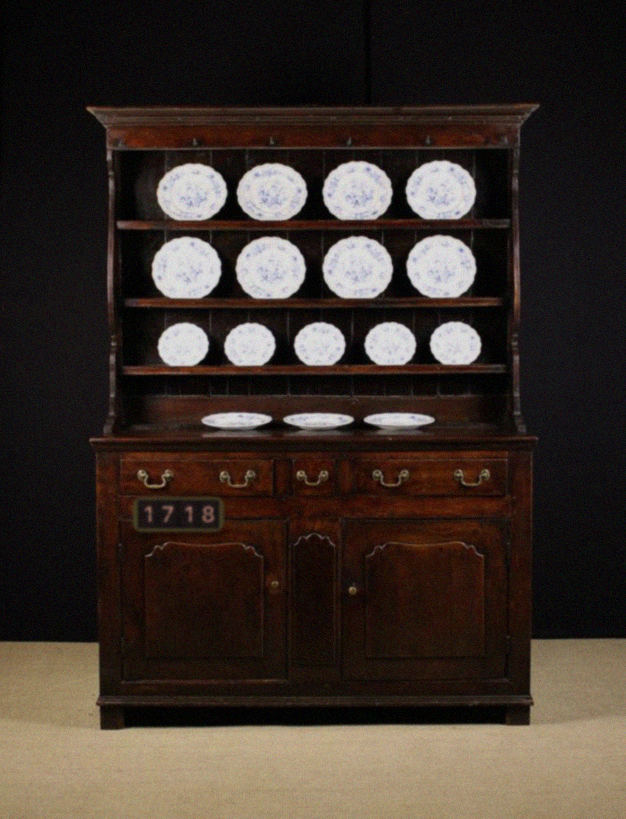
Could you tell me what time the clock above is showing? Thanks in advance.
17:18
